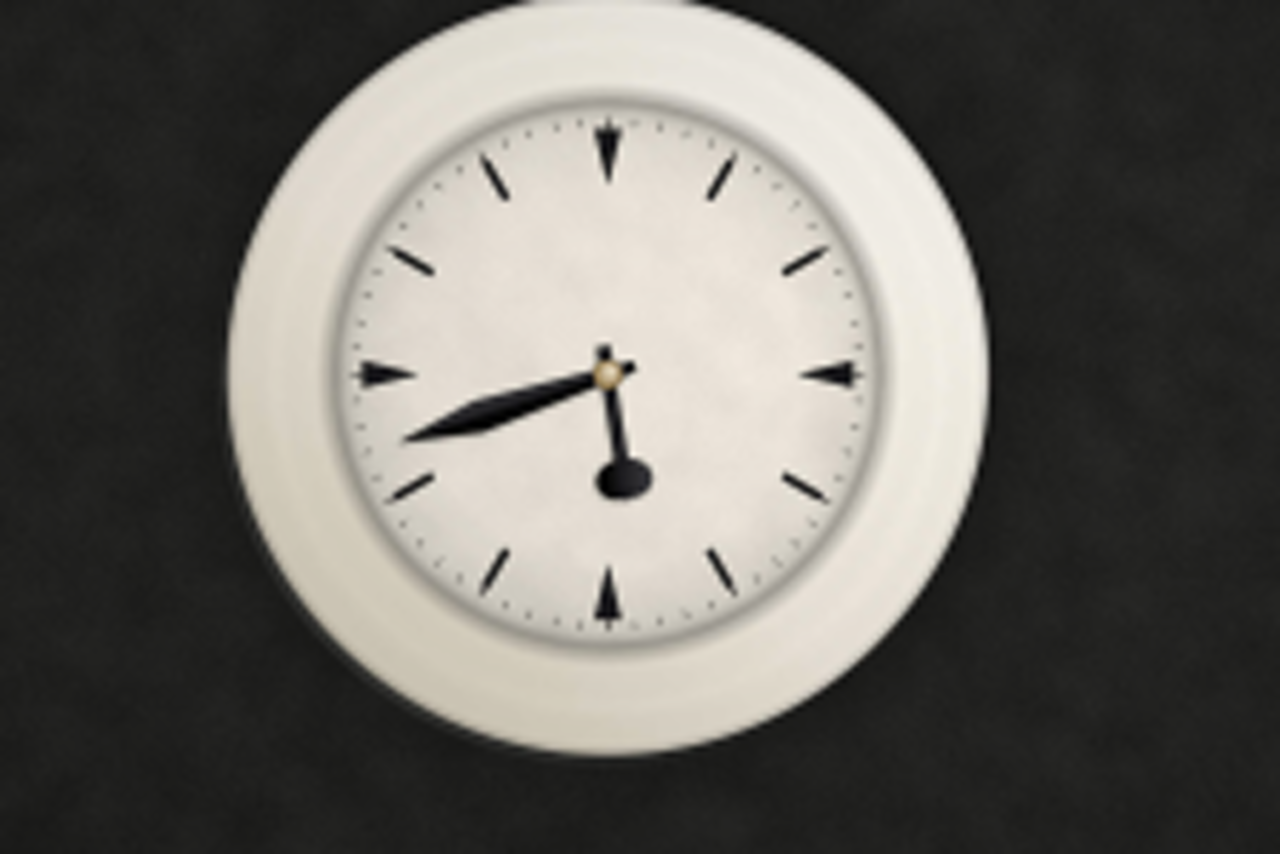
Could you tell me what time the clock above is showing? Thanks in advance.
5:42
